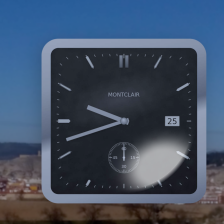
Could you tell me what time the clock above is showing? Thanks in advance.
9:42
